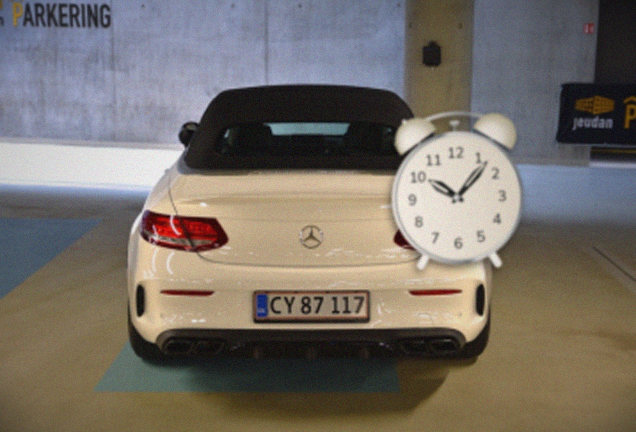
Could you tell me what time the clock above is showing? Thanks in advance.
10:07
